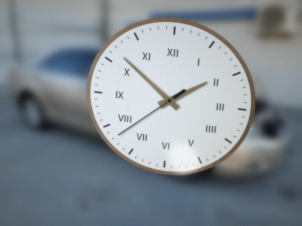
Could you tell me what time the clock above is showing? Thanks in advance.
1:51:38
